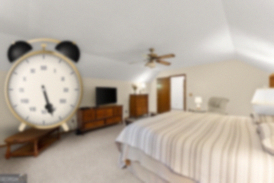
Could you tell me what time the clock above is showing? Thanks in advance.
5:27
